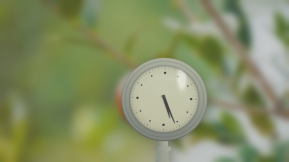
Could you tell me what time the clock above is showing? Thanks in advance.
5:26
